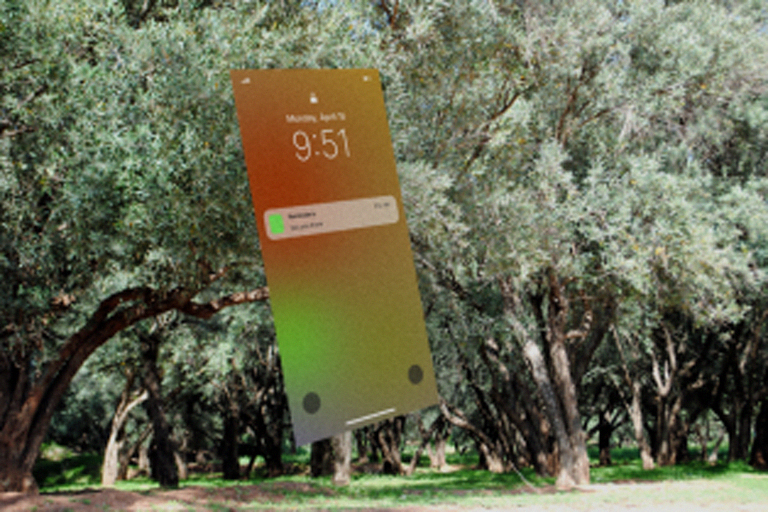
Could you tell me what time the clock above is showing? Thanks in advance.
9:51
